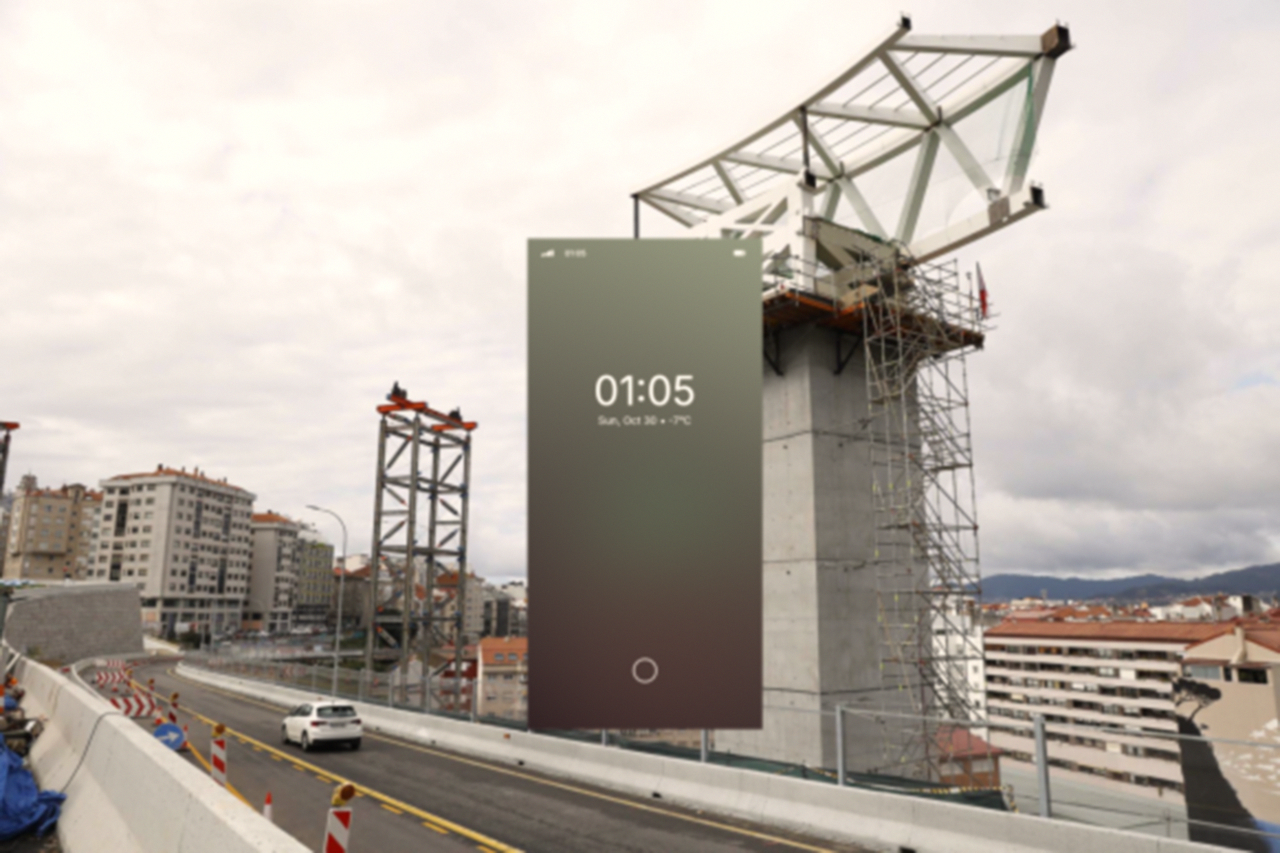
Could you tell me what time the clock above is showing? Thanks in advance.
1:05
